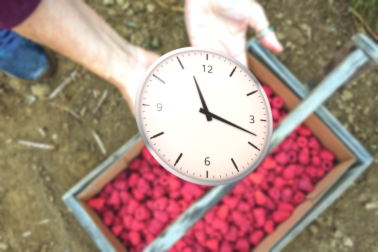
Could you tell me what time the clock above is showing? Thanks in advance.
11:18
